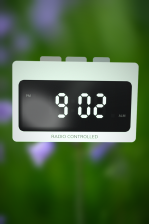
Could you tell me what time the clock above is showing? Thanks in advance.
9:02
